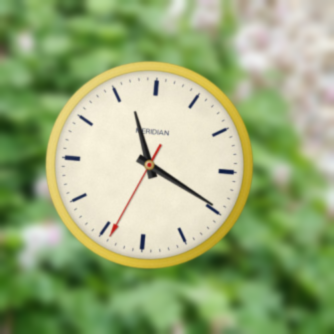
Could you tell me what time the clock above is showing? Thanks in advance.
11:19:34
